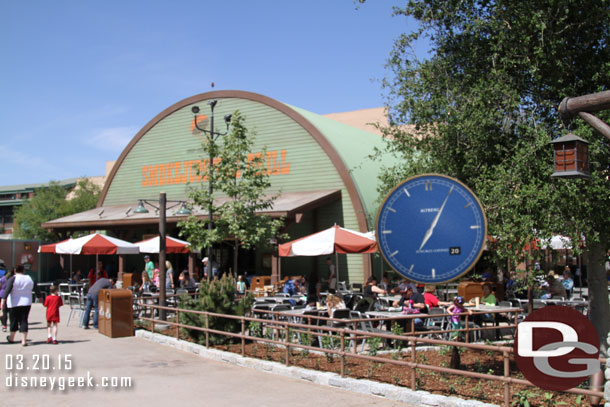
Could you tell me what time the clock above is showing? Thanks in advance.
7:05
